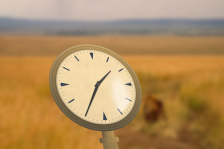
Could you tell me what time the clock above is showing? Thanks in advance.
1:35
